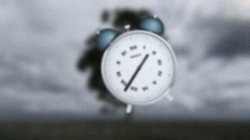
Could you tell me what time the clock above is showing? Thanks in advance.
1:38
